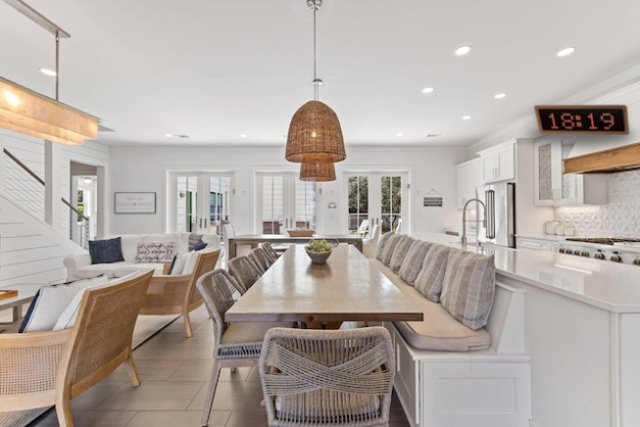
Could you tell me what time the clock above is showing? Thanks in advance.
18:19
